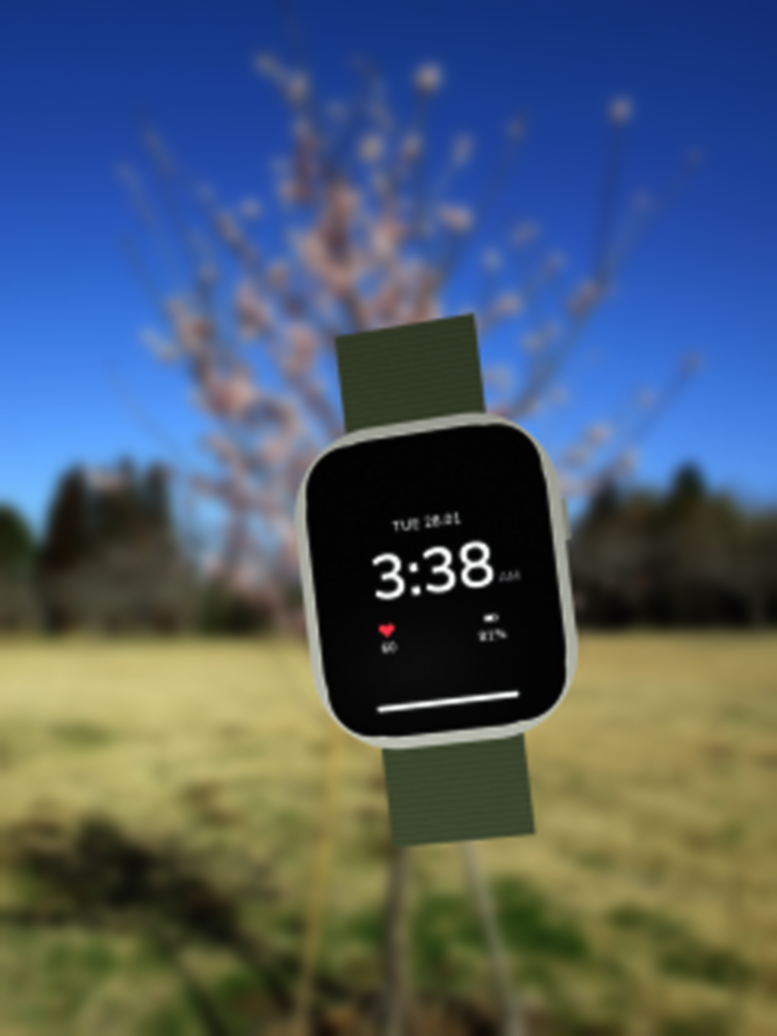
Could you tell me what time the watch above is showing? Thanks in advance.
3:38
